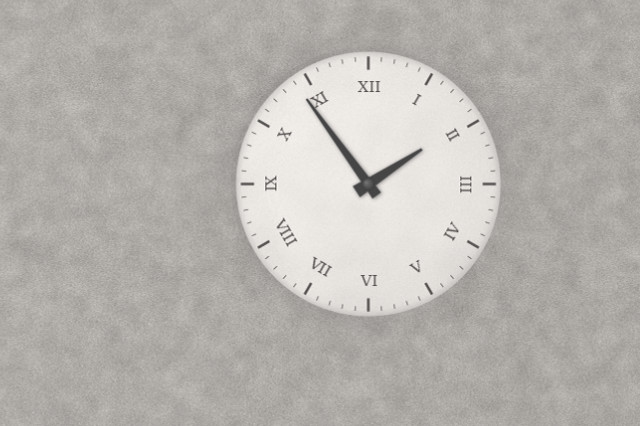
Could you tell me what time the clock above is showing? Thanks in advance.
1:54
